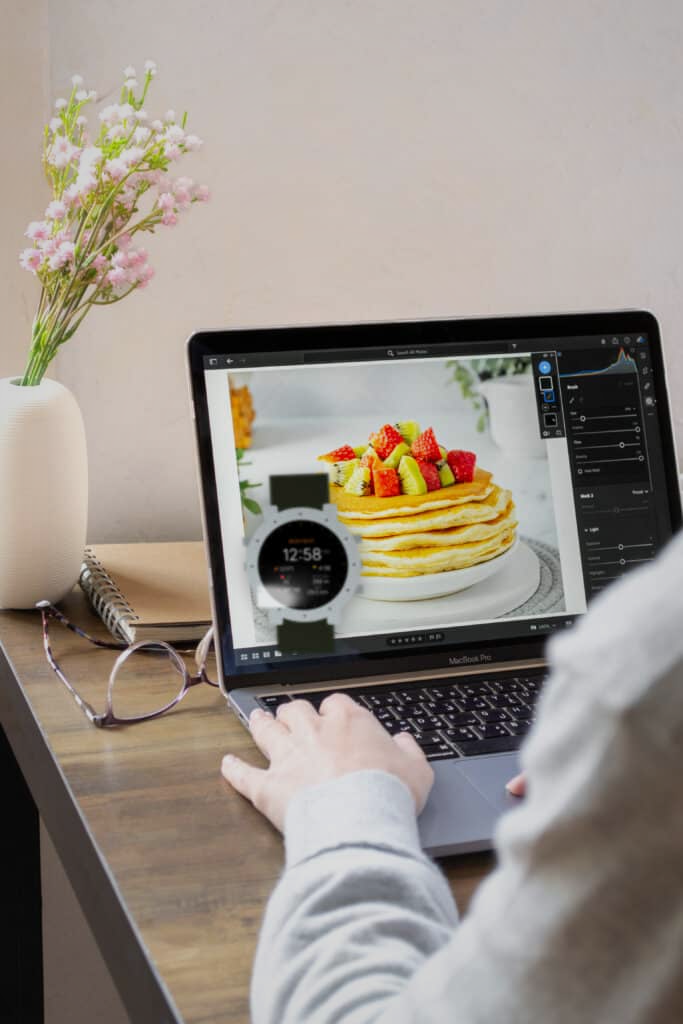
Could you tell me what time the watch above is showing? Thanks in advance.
12:58
